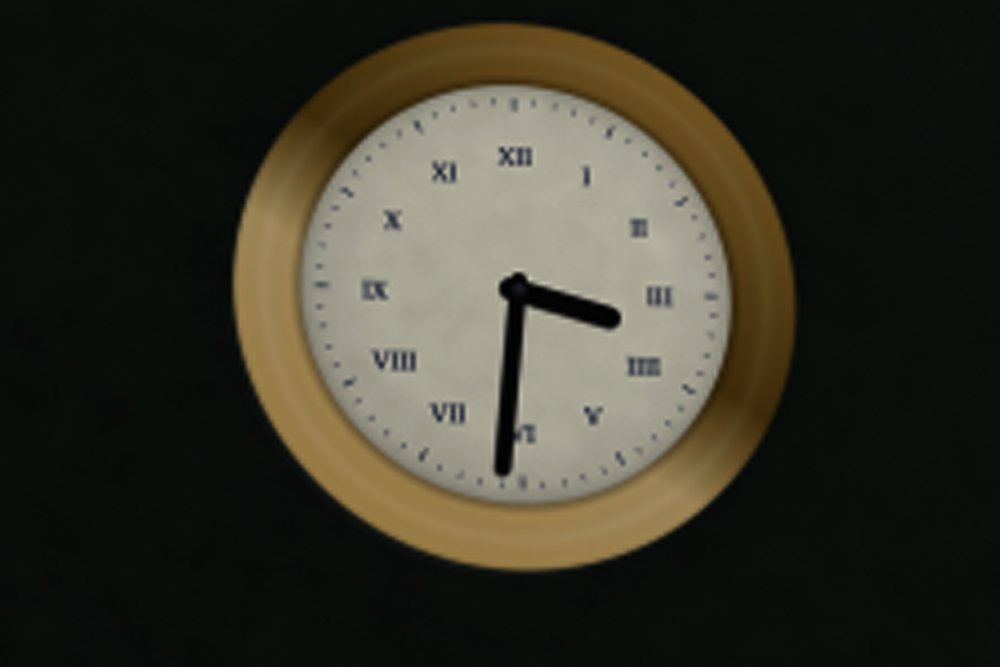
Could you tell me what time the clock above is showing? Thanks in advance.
3:31
